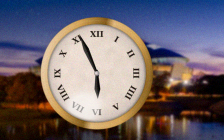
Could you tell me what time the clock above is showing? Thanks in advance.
5:56
